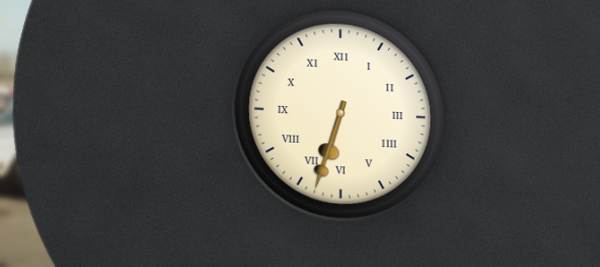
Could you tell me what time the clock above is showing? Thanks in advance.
6:33
